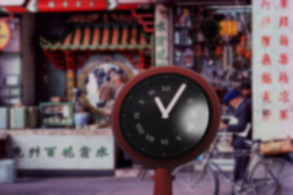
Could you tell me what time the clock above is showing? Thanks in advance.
11:05
